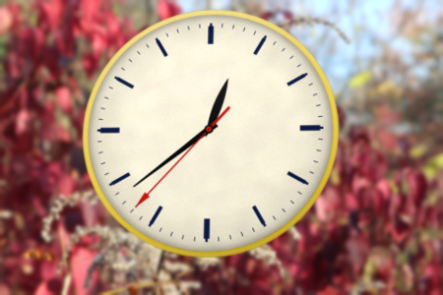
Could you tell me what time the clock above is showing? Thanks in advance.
12:38:37
